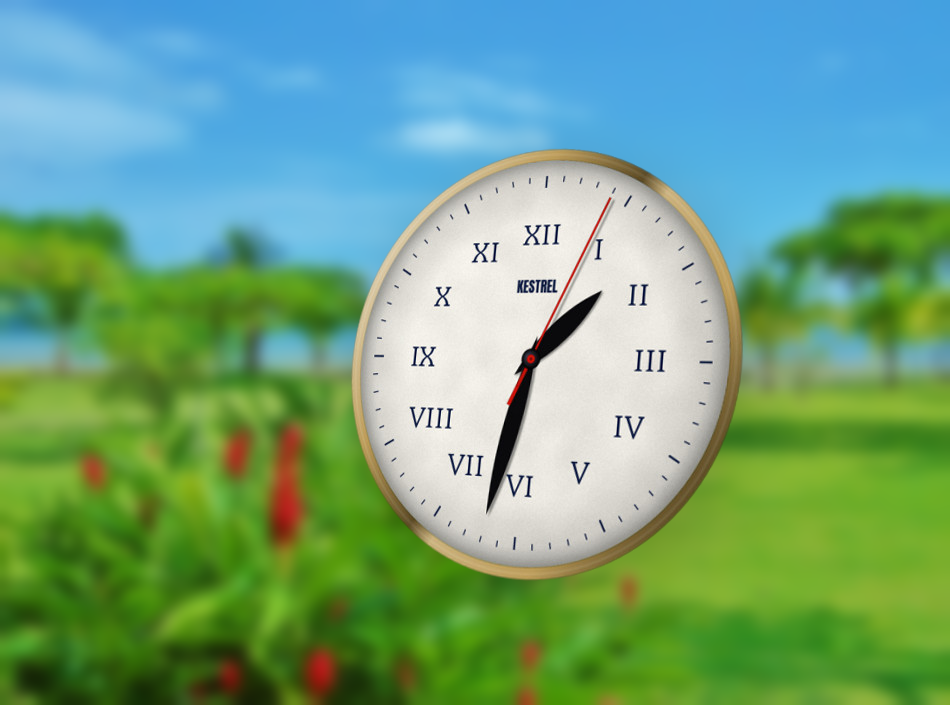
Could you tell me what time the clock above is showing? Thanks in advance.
1:32:04
